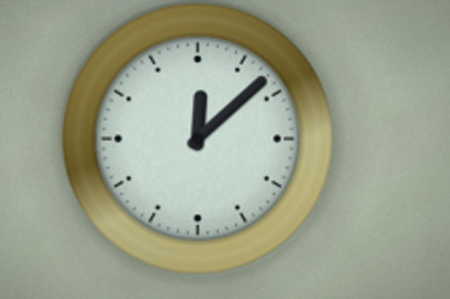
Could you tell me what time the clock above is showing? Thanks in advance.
12:08
